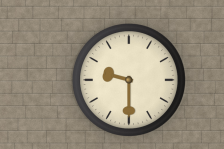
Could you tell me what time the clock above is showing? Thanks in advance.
9:30
